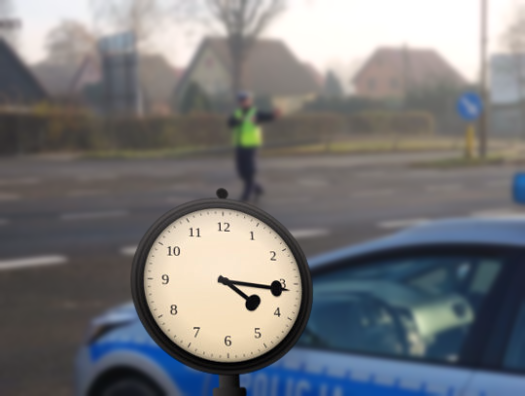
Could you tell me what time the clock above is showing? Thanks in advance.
4:16
